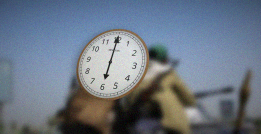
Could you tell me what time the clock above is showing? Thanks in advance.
6:00
